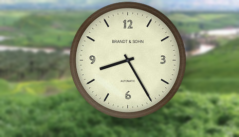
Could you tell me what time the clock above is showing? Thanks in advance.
8:25
